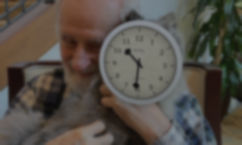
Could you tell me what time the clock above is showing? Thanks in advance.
10:31
